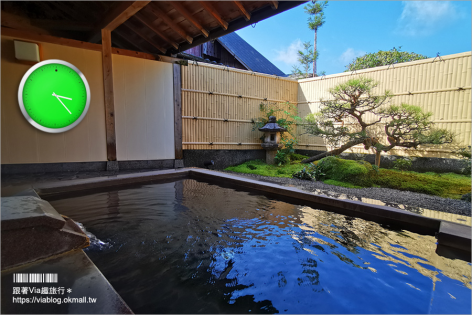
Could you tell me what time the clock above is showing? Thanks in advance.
3:23
